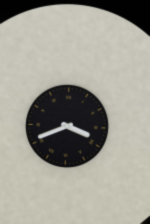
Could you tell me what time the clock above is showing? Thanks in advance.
3:41
